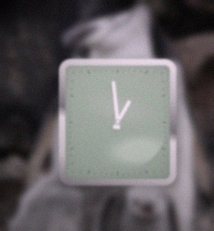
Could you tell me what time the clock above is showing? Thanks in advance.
12:59
